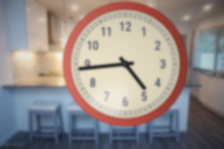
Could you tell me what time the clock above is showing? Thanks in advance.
4:44
